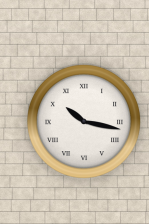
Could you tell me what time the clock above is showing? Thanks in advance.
10:17
